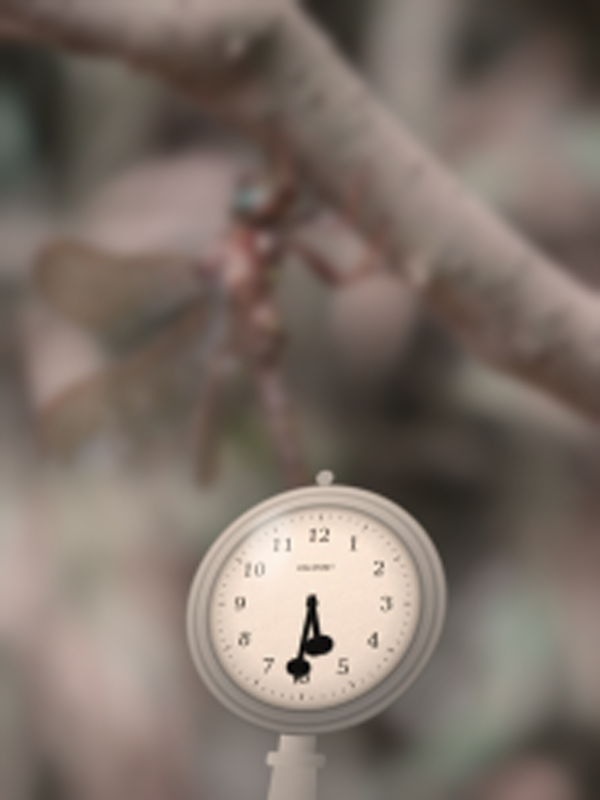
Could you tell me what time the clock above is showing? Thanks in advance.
5:31
